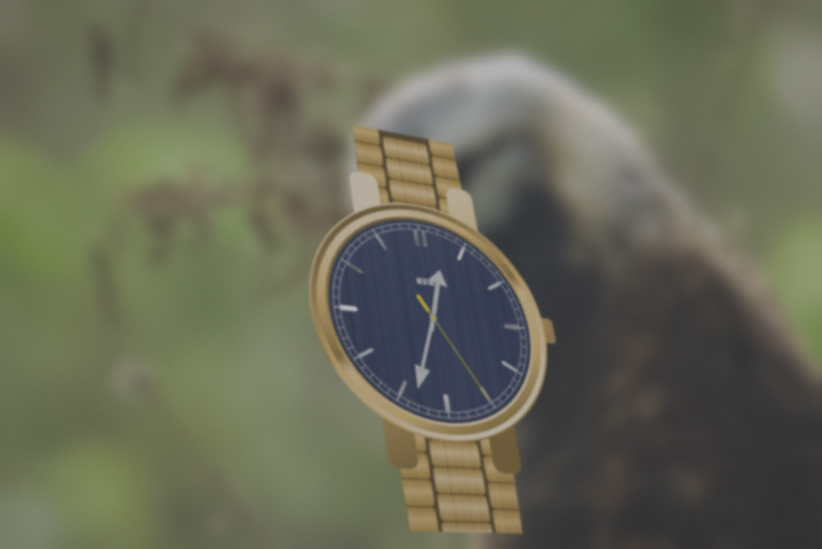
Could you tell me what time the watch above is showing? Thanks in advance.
12:33:25
